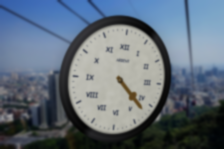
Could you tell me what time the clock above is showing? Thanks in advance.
4:22
